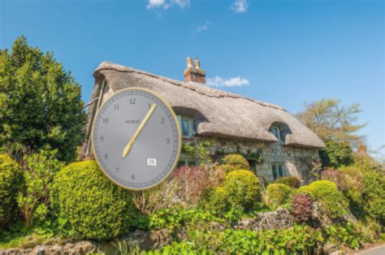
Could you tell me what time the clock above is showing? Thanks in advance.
7:06
